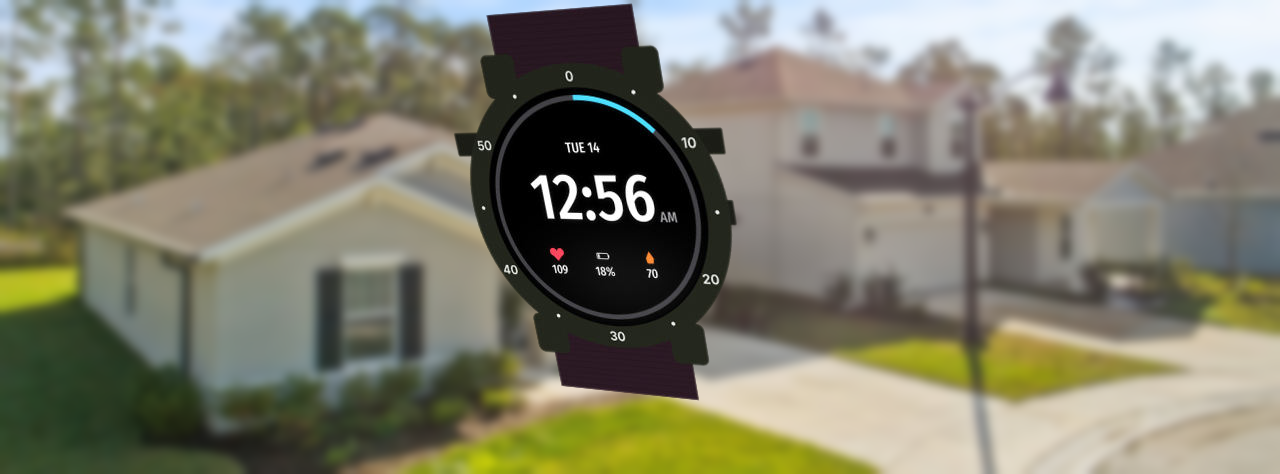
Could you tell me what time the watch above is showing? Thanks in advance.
12:56
